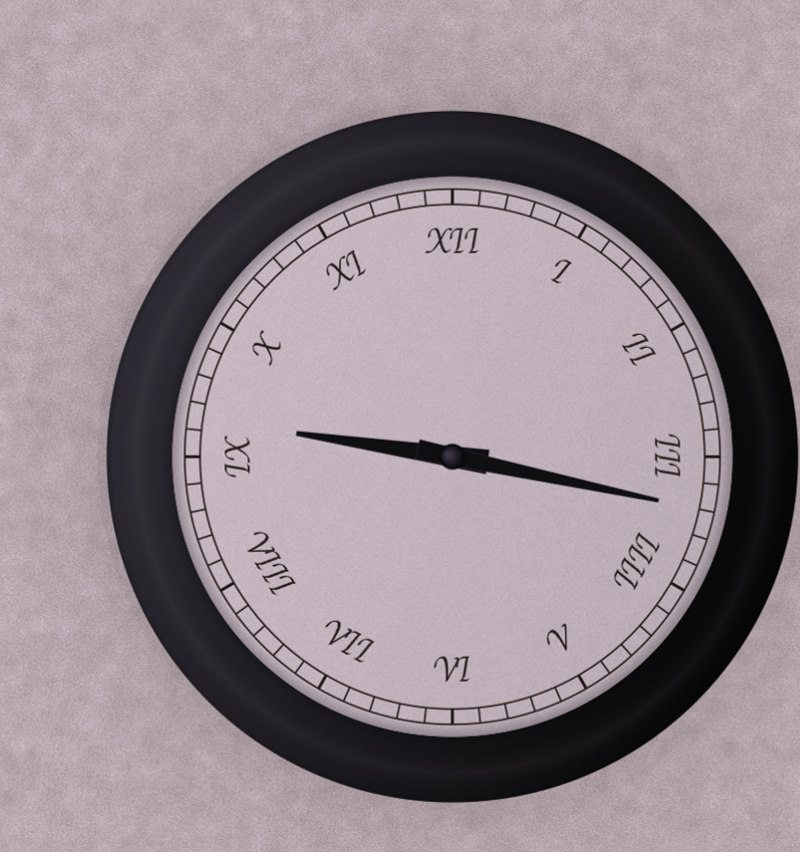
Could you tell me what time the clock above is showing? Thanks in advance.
9:17
